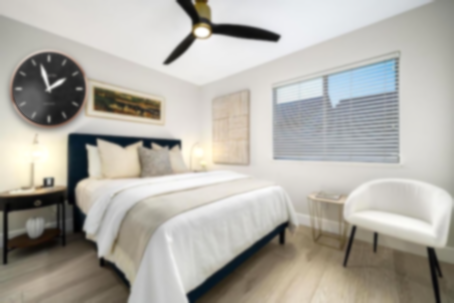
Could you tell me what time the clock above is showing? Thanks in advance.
1:57
